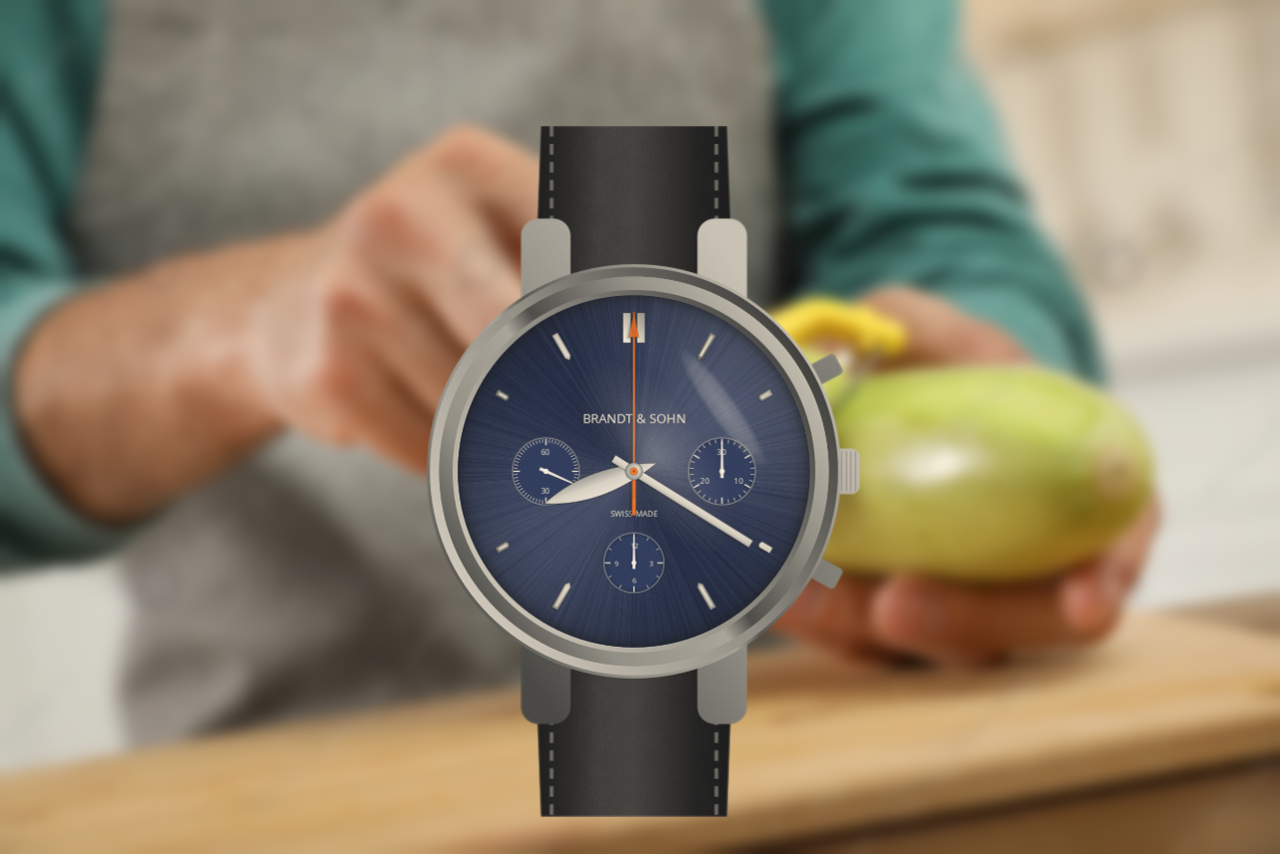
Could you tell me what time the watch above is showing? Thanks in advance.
8:20:19
